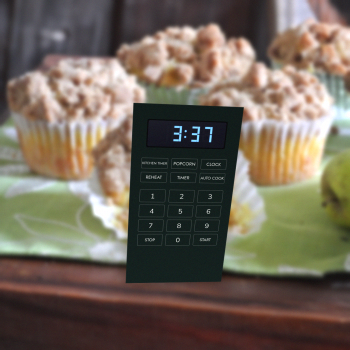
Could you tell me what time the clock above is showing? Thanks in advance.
3:37
